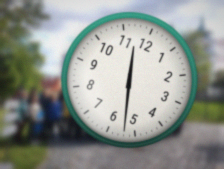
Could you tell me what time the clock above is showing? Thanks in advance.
11:27
